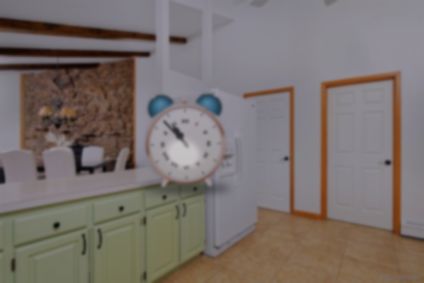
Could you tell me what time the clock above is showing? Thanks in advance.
10:53
